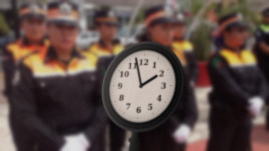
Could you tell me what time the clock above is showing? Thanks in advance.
1:57
